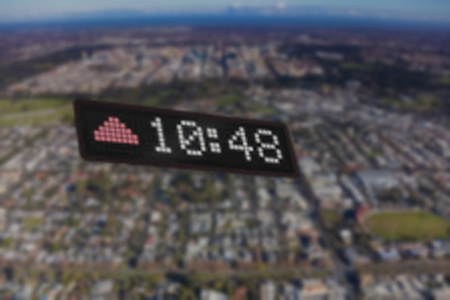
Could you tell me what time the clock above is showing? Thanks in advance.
10:48
